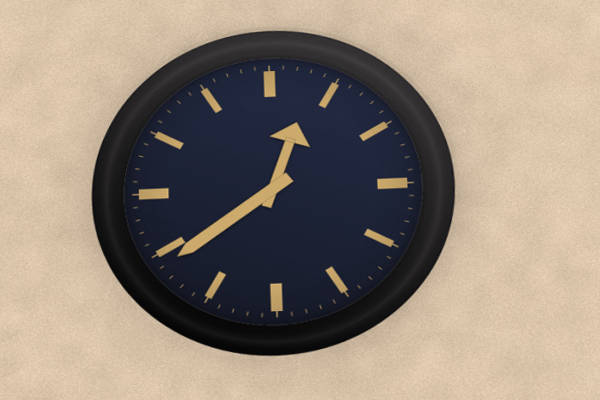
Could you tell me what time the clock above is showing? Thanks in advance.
12:39
